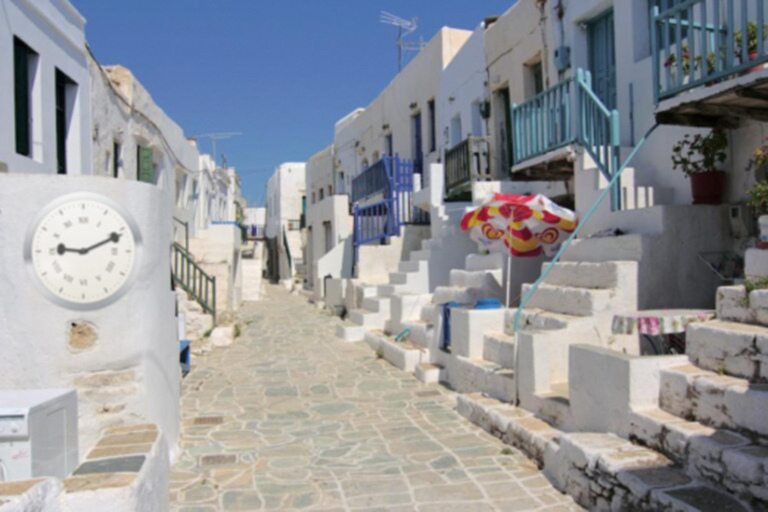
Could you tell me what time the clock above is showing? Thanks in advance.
9:11
